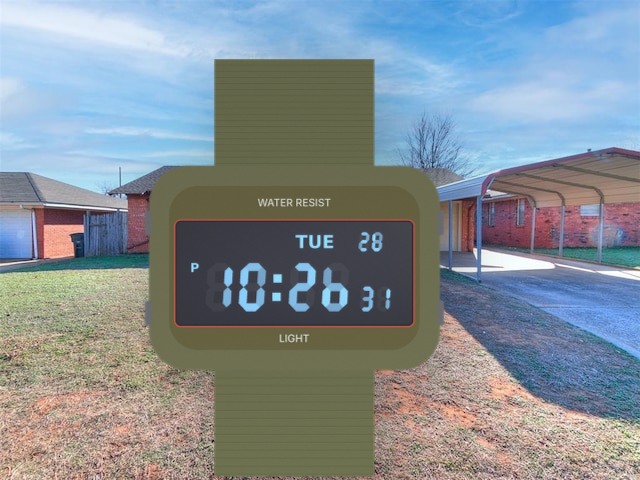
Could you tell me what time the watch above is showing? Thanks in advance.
10:26:31
